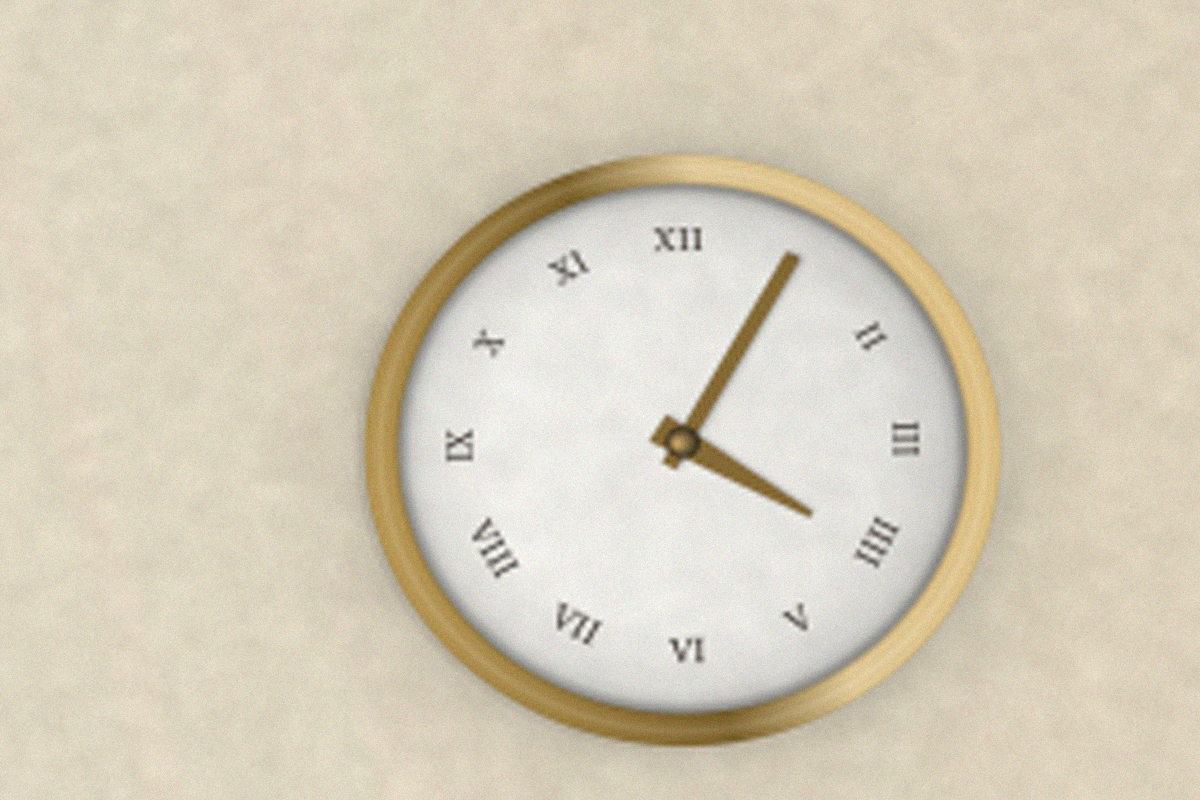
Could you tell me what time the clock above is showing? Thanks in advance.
4:05
